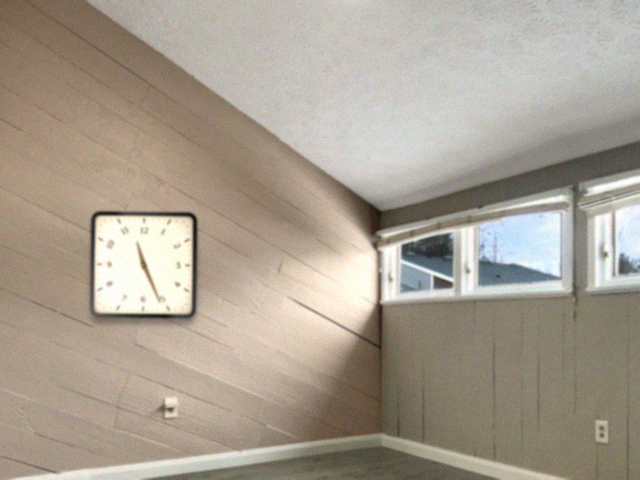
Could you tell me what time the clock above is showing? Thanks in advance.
11:26
